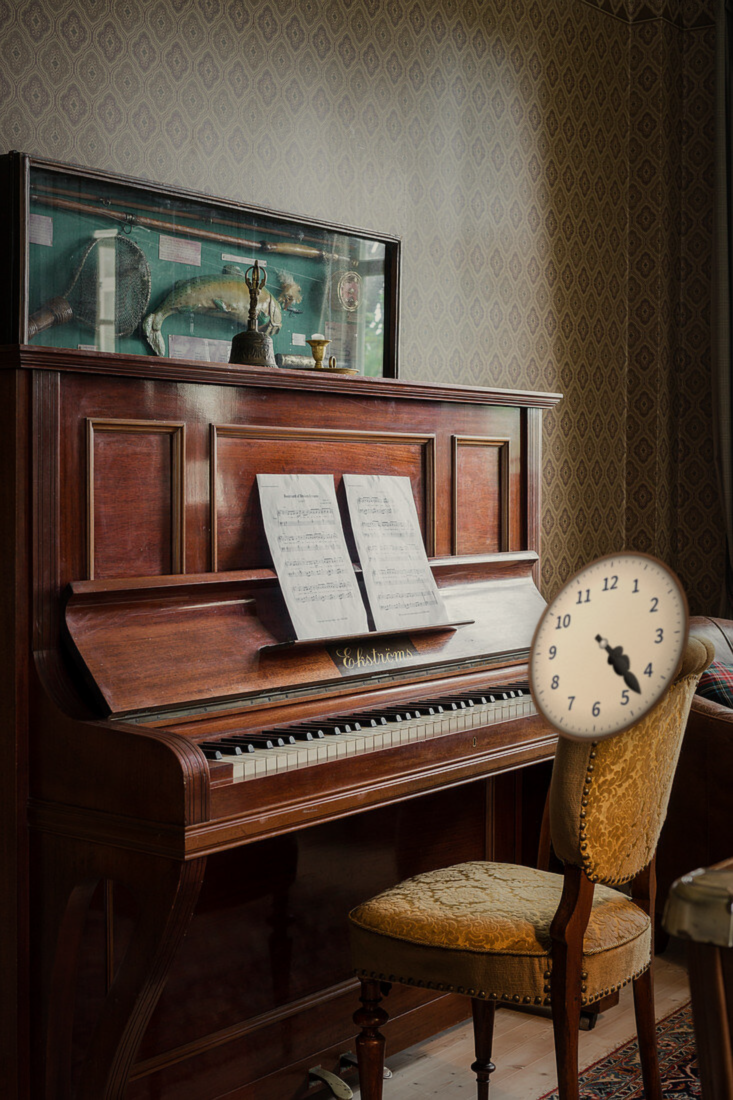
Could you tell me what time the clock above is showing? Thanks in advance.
4:23
